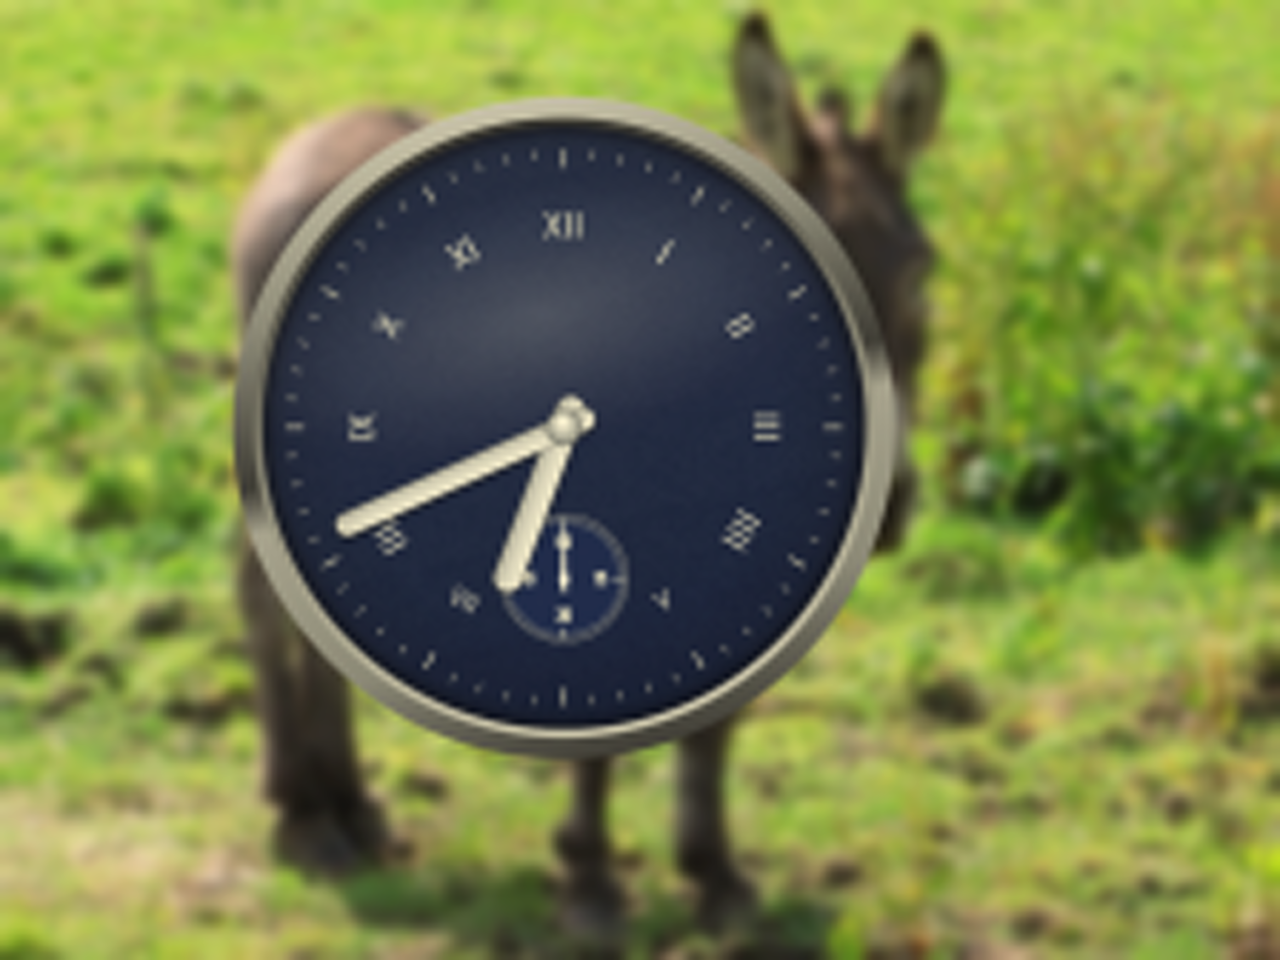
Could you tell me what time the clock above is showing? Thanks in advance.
6:41
